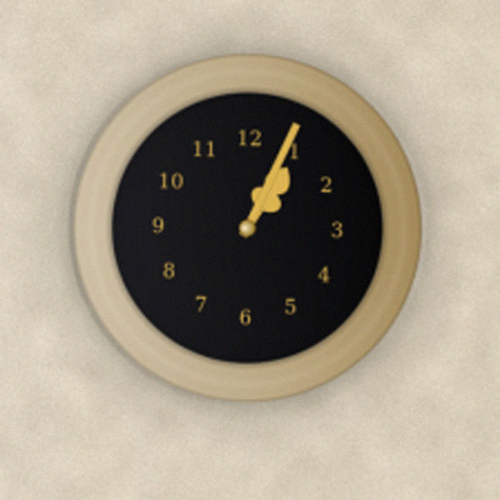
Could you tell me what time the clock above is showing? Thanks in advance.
1:04
